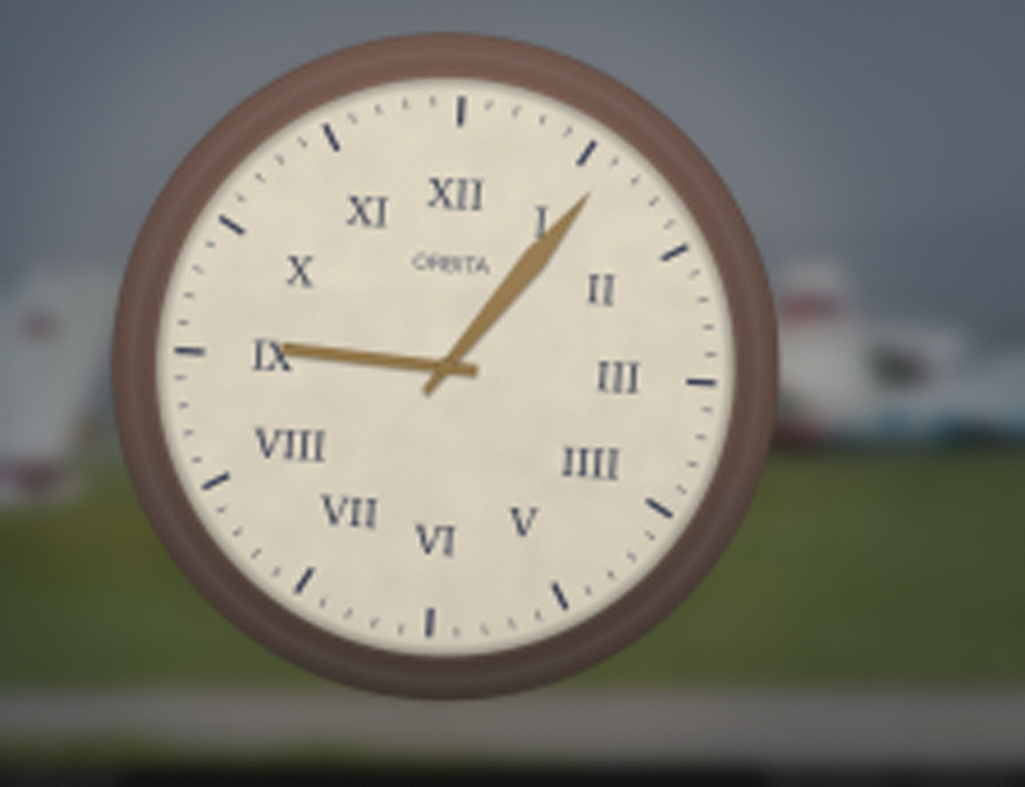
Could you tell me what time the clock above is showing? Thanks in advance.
9:06
